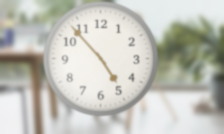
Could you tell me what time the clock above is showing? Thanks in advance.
4:53
